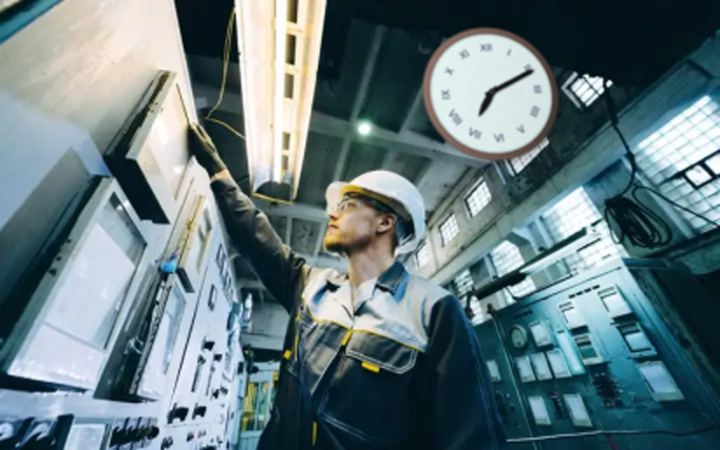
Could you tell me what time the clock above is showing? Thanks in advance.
7:11
